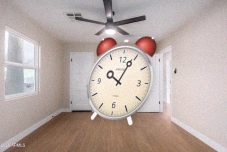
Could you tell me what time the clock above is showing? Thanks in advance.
10:04
